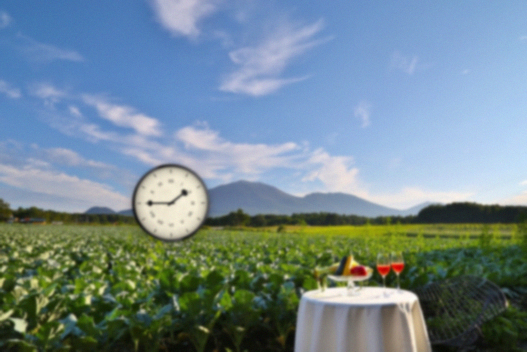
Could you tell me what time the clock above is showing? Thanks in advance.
1:45
